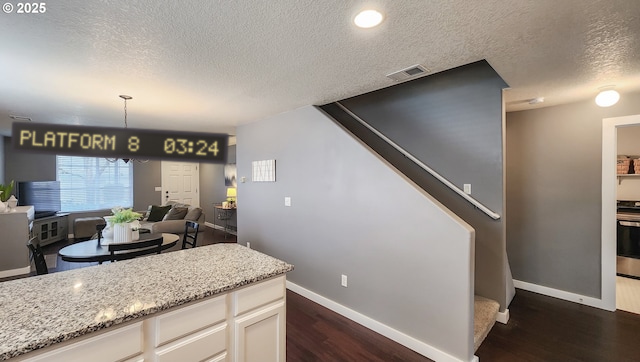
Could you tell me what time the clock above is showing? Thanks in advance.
3:24
